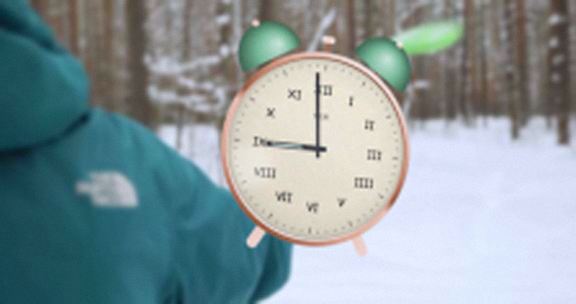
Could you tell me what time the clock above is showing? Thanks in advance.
8:59
